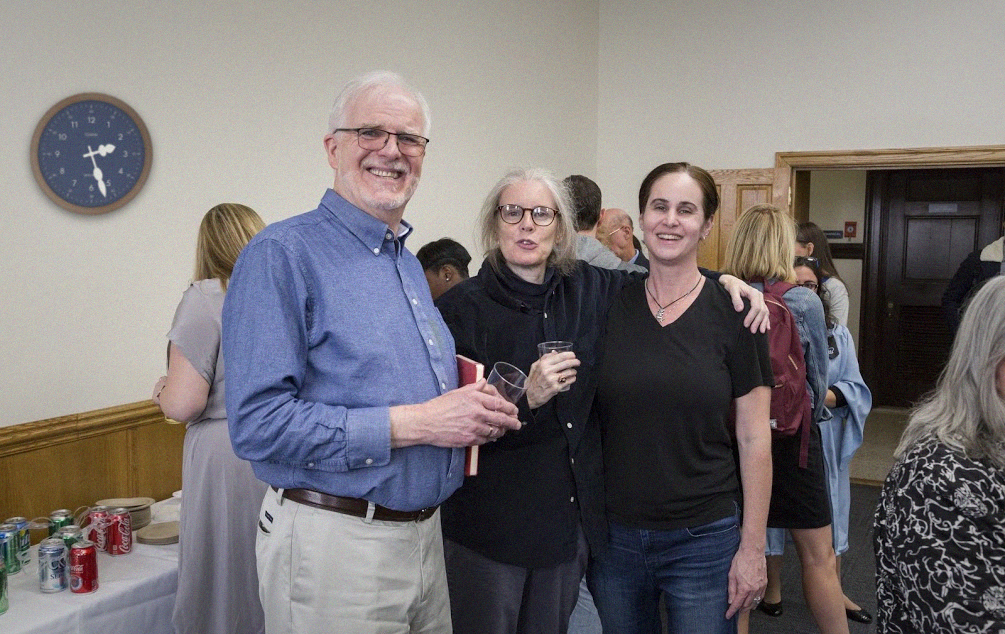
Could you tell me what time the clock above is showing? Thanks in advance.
2:27
